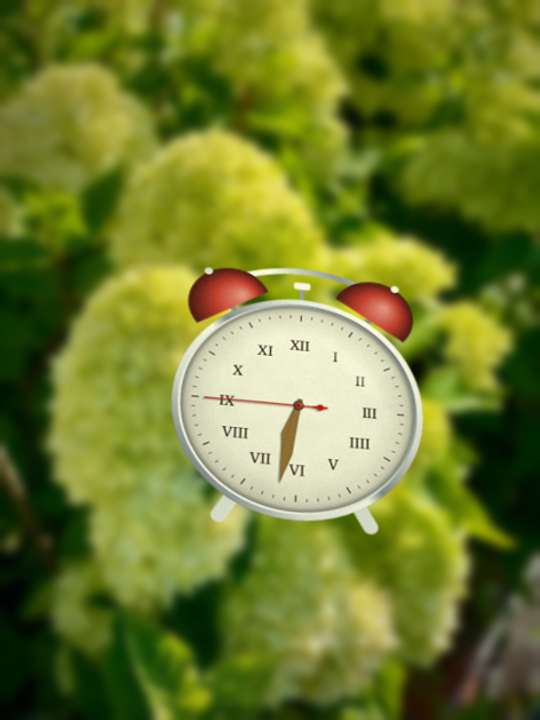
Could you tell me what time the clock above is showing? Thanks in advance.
6:31:45
